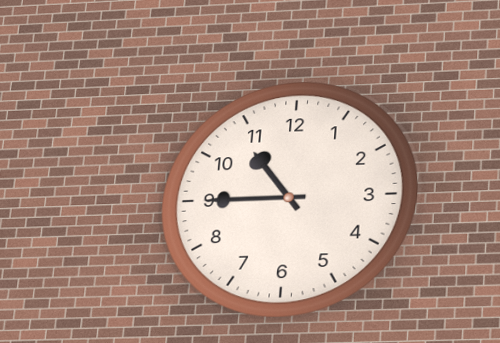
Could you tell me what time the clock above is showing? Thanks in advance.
10:45
